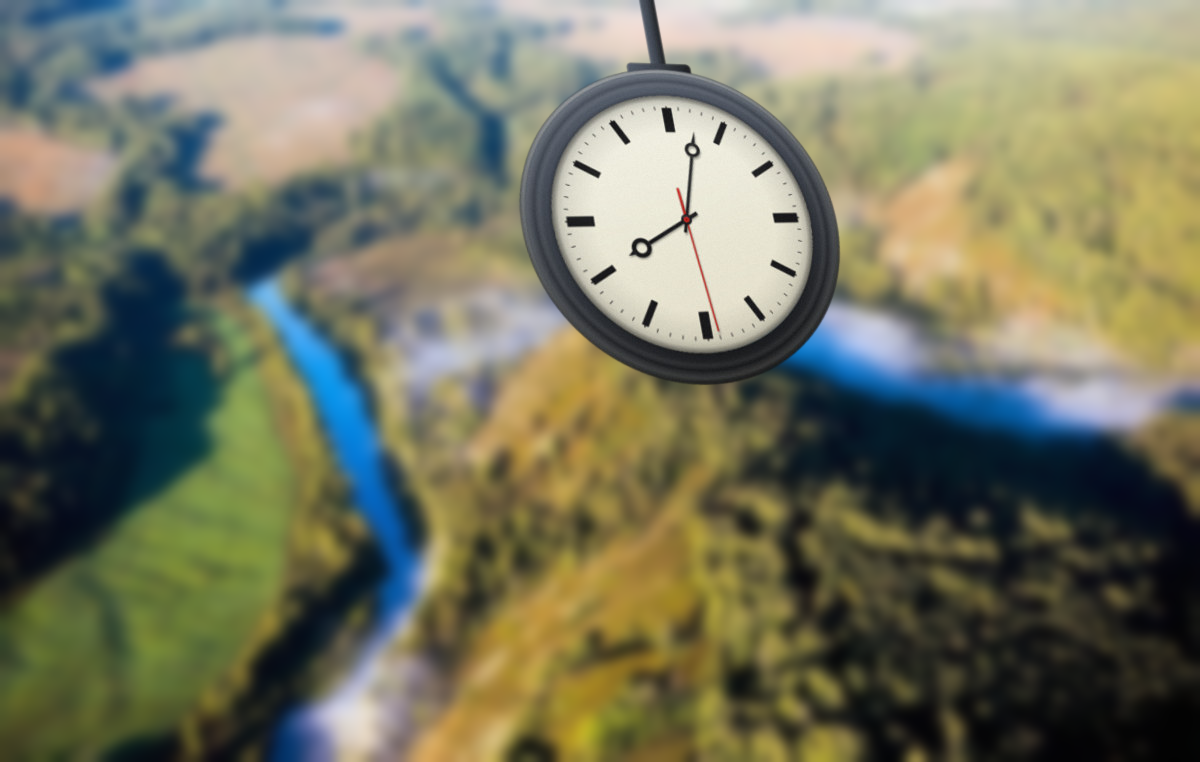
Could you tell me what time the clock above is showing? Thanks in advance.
8:02:29
